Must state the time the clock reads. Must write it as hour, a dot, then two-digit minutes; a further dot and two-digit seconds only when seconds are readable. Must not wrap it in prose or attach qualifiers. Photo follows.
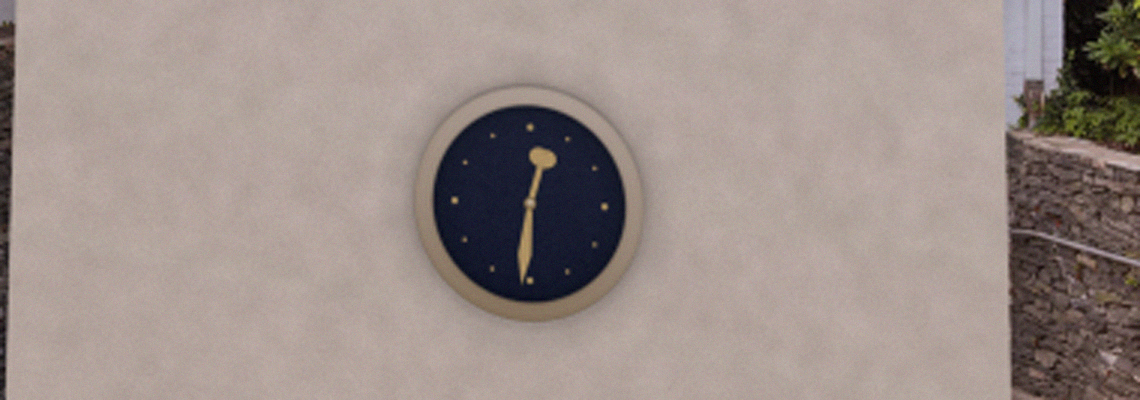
12.31
